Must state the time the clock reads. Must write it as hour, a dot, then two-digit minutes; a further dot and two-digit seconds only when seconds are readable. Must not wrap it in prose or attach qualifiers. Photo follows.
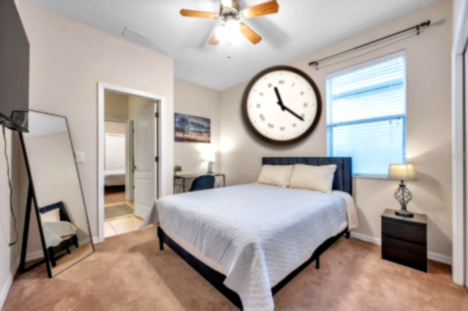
11.21
